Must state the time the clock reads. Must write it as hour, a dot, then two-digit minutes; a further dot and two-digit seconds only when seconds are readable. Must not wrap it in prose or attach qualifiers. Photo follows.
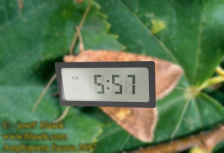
5.57
